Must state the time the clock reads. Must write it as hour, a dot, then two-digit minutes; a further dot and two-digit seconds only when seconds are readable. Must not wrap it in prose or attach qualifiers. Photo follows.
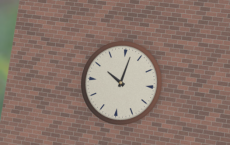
10.02
